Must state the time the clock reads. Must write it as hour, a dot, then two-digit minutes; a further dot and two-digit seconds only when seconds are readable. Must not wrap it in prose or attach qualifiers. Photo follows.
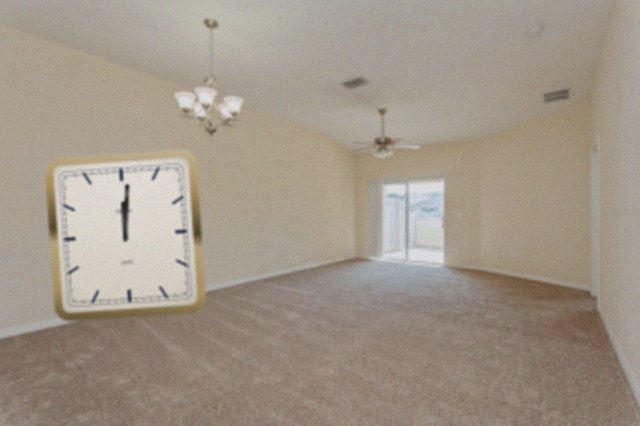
12.01
